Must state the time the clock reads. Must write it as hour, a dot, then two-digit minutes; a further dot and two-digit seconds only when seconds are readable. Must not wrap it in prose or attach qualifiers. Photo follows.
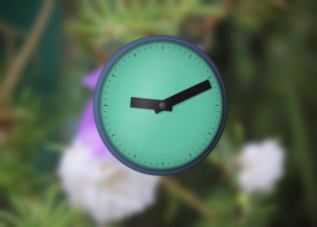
9.11
